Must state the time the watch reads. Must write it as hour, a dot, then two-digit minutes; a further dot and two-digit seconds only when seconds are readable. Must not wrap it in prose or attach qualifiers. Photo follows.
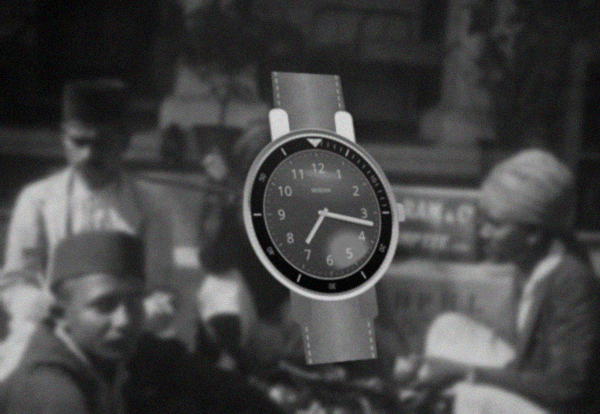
7.17
